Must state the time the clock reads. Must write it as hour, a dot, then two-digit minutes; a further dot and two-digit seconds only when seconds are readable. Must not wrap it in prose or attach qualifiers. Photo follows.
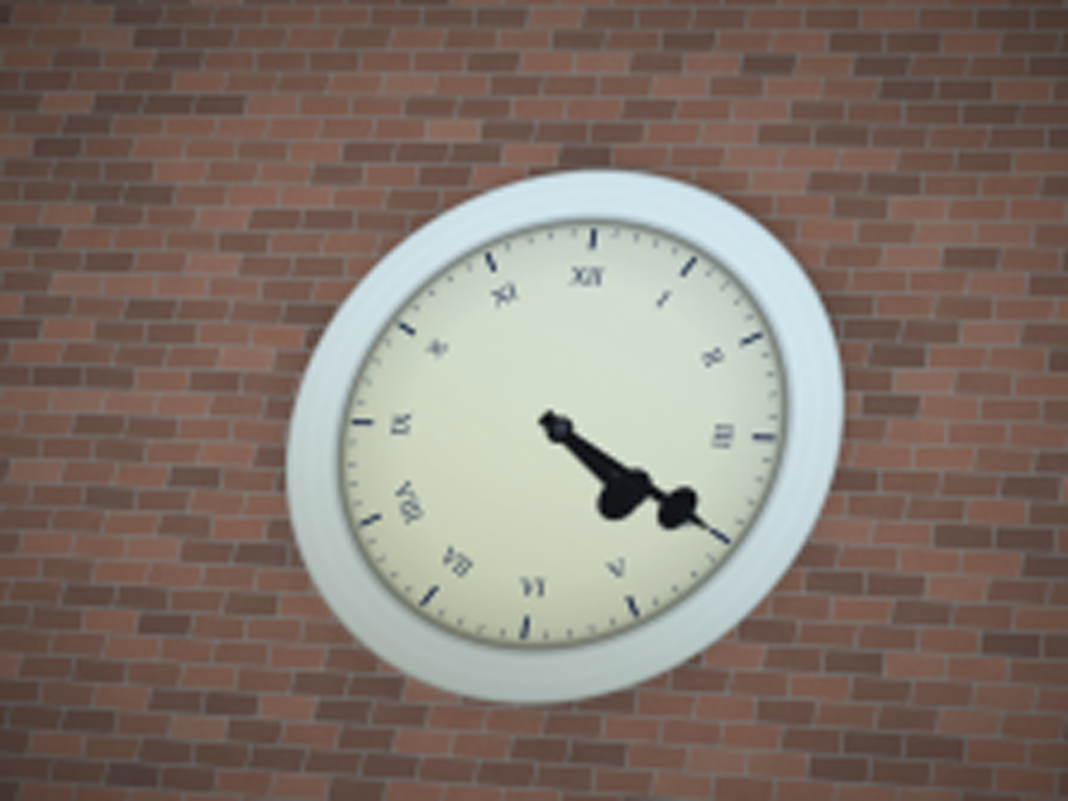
4.20
